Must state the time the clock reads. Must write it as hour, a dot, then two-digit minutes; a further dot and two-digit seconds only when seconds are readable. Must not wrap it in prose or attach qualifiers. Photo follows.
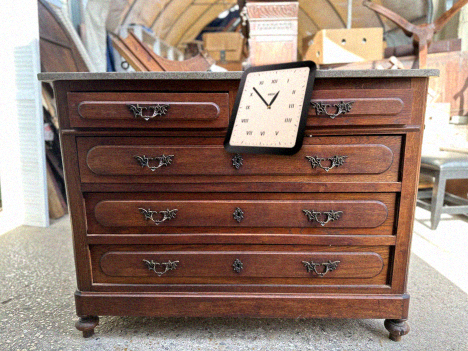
12.52
